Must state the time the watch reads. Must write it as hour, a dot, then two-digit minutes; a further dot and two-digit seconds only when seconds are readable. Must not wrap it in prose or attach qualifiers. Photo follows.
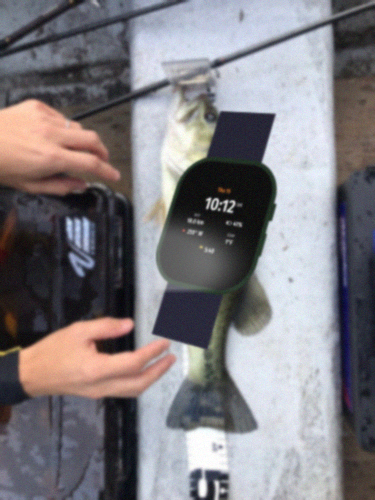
10.12
